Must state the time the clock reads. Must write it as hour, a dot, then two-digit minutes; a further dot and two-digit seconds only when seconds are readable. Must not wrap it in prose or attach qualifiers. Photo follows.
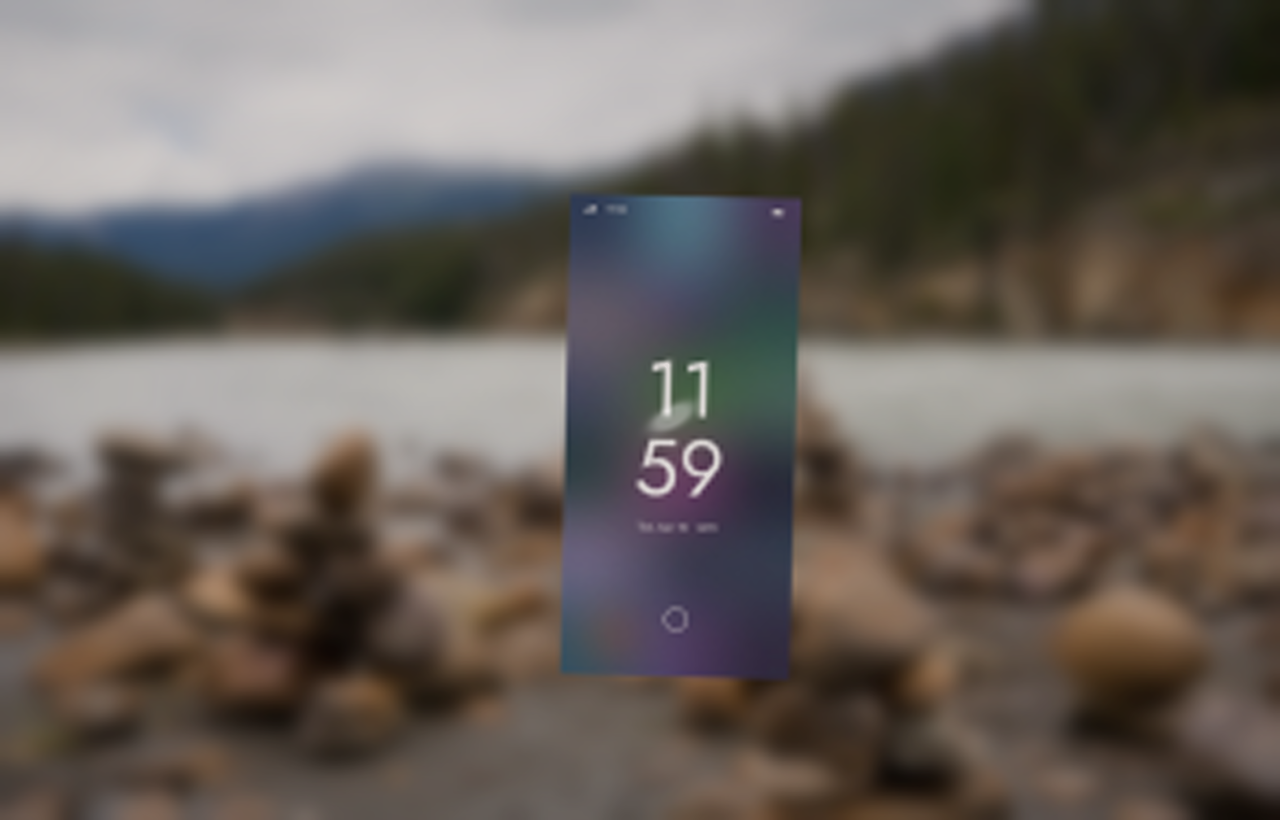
11.59
